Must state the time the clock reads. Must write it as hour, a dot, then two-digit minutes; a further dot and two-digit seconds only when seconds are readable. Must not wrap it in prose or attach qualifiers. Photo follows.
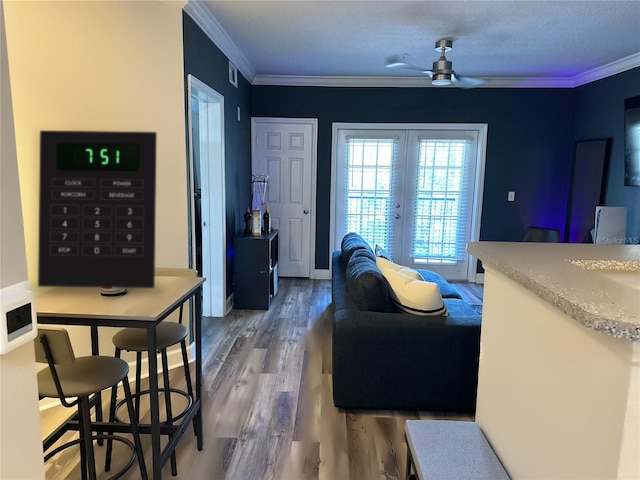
7.51
